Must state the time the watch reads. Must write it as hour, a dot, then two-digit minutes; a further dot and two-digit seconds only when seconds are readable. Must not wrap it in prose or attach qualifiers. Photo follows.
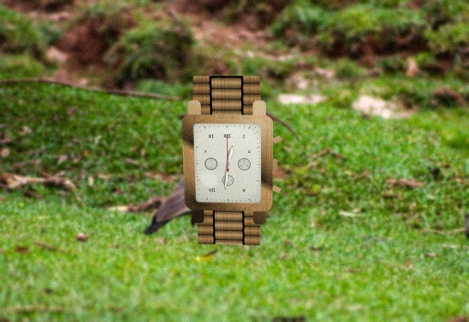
12.31
